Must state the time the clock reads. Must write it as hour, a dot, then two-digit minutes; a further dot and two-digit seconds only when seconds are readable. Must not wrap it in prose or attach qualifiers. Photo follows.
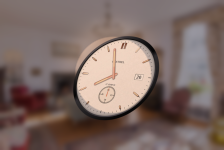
7.57
